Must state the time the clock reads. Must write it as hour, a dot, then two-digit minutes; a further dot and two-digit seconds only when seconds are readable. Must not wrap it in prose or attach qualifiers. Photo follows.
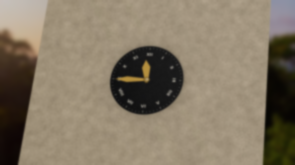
11.45
